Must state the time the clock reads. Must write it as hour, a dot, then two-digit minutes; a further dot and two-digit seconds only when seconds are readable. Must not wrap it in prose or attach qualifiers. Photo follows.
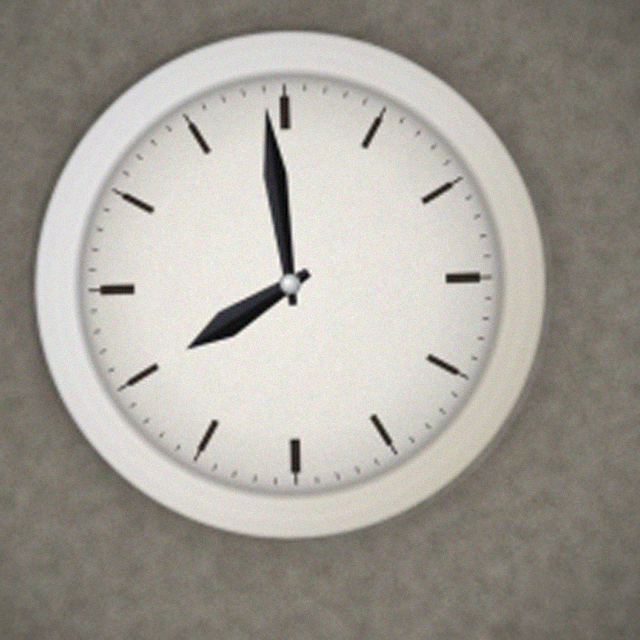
7.59
